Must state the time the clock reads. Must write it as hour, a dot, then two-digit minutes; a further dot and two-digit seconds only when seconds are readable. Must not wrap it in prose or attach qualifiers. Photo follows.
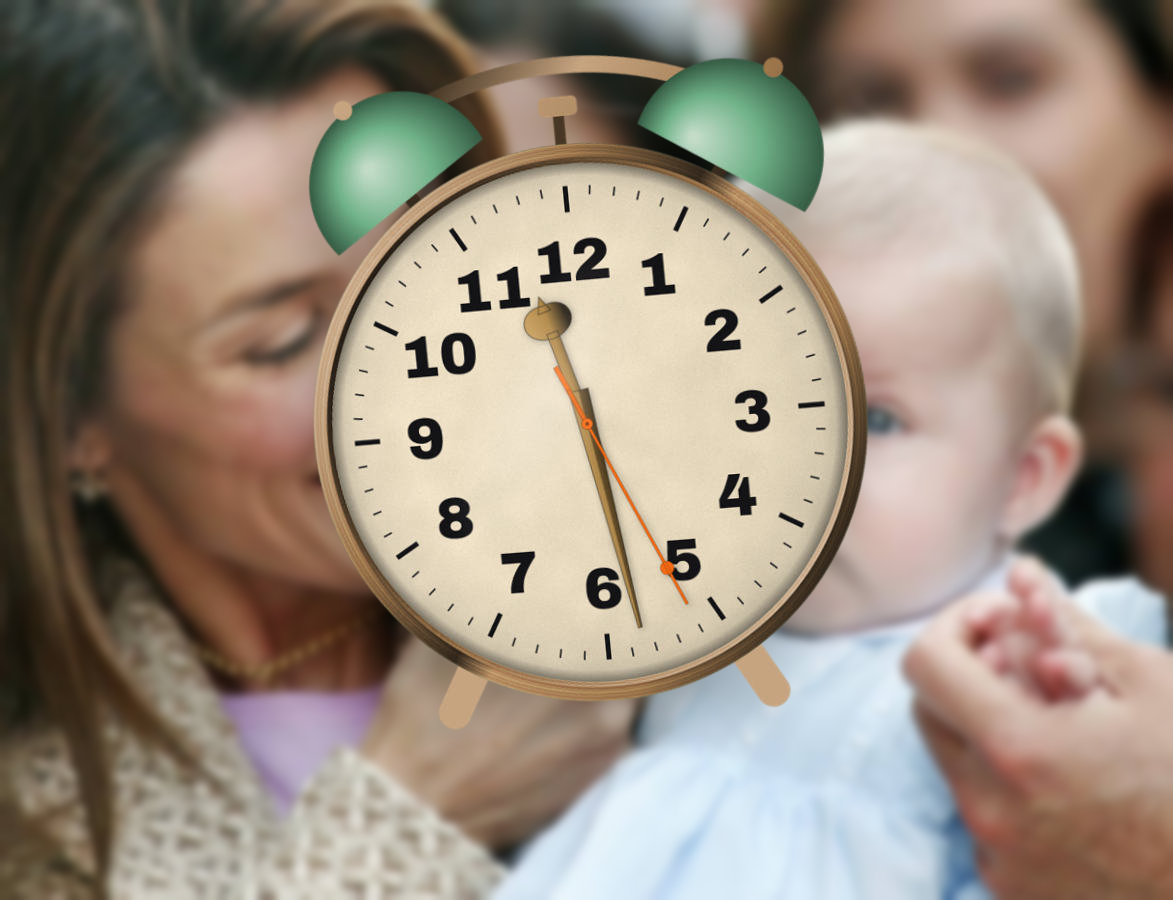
11.28.26
